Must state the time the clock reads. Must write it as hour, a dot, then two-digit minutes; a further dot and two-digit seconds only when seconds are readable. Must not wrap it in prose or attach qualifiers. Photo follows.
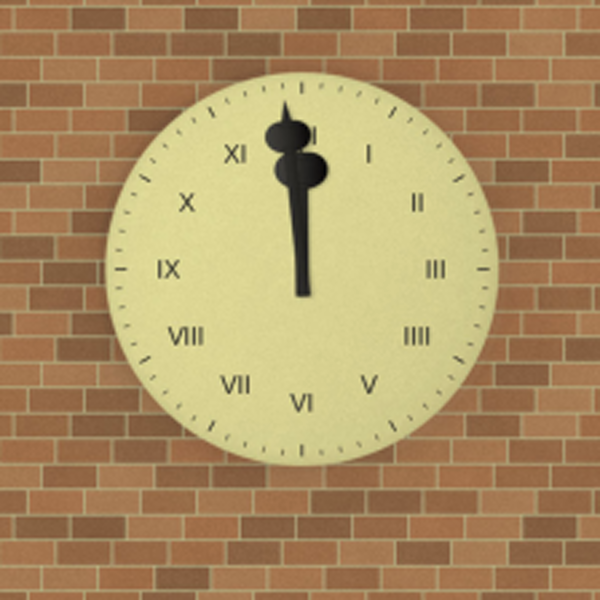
11.59
